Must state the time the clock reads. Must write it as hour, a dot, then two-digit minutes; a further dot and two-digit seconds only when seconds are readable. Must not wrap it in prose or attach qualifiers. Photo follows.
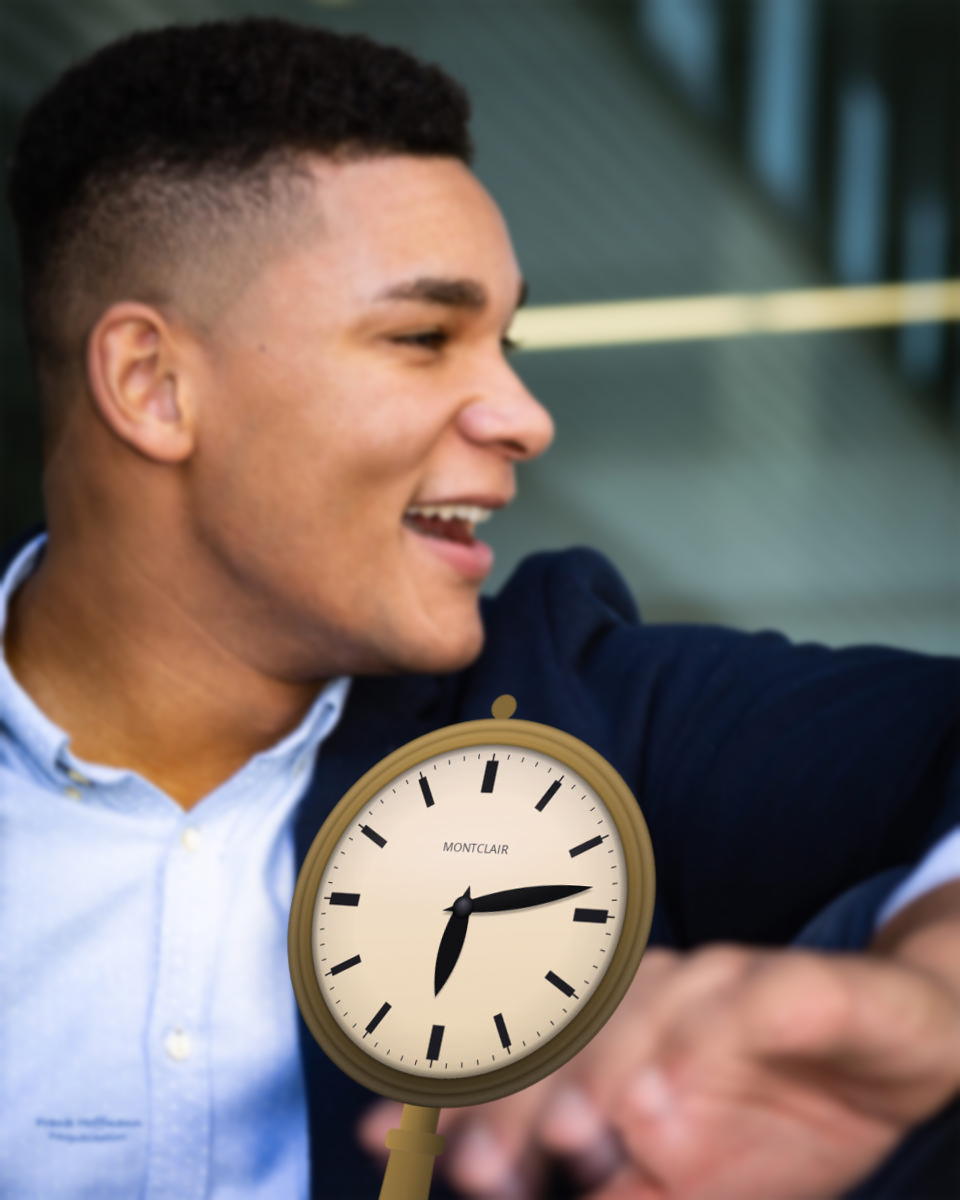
6.13
